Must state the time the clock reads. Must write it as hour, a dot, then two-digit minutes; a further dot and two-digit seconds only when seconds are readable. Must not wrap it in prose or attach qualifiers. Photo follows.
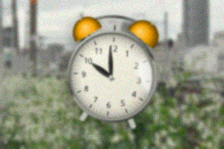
9.59
